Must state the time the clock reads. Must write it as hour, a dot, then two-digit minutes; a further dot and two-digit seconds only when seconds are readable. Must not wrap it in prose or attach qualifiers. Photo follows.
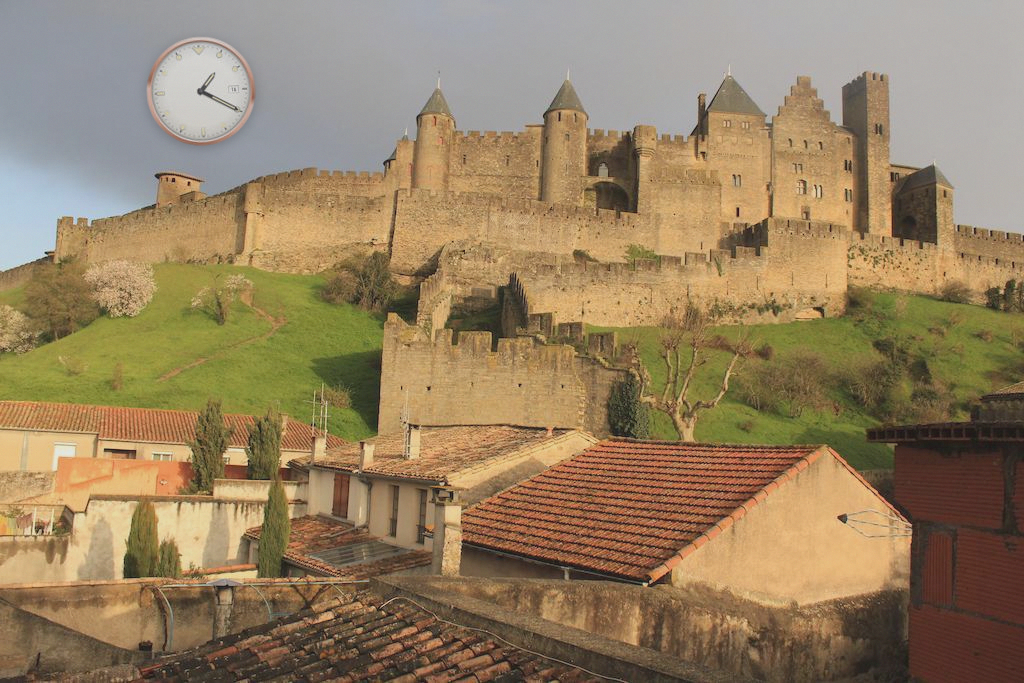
1.20
